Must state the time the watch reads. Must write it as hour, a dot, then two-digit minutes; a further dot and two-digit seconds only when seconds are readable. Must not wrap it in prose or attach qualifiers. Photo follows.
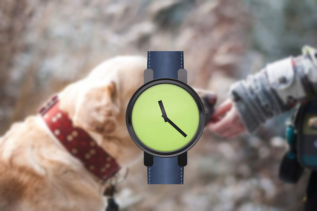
11.22
